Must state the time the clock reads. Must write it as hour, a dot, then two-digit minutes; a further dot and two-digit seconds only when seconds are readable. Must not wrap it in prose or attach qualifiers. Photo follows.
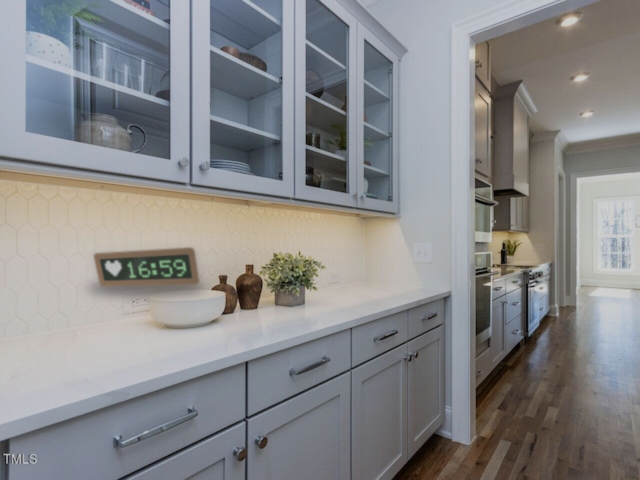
16.59
